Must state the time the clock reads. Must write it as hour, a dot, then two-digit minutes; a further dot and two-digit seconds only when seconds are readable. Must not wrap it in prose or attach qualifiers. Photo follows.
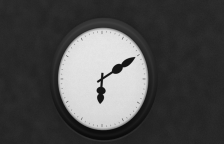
6.10
